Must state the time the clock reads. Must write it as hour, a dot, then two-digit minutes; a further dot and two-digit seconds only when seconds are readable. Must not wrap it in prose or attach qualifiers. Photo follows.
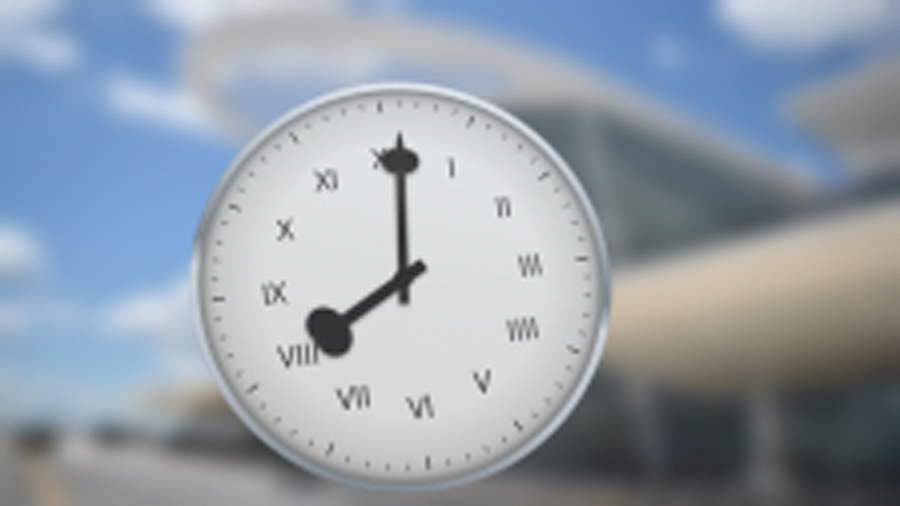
8.01
